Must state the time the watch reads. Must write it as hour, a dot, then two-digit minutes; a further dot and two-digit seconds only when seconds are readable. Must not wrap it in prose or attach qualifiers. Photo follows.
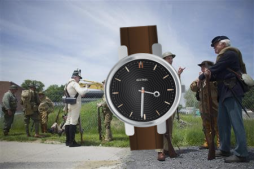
3.31
